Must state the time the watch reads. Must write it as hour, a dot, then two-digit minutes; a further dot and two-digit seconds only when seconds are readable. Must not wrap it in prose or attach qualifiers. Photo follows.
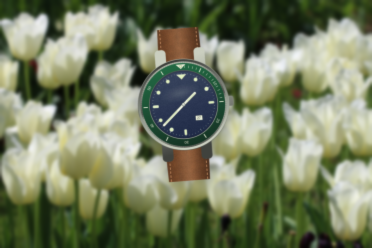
1.38
